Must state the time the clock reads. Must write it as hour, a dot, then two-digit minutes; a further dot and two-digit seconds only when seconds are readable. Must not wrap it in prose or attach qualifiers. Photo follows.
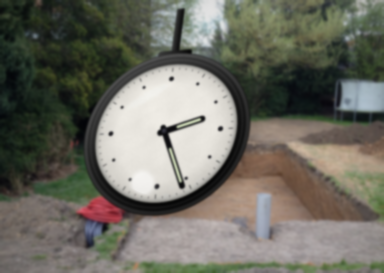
2.26
